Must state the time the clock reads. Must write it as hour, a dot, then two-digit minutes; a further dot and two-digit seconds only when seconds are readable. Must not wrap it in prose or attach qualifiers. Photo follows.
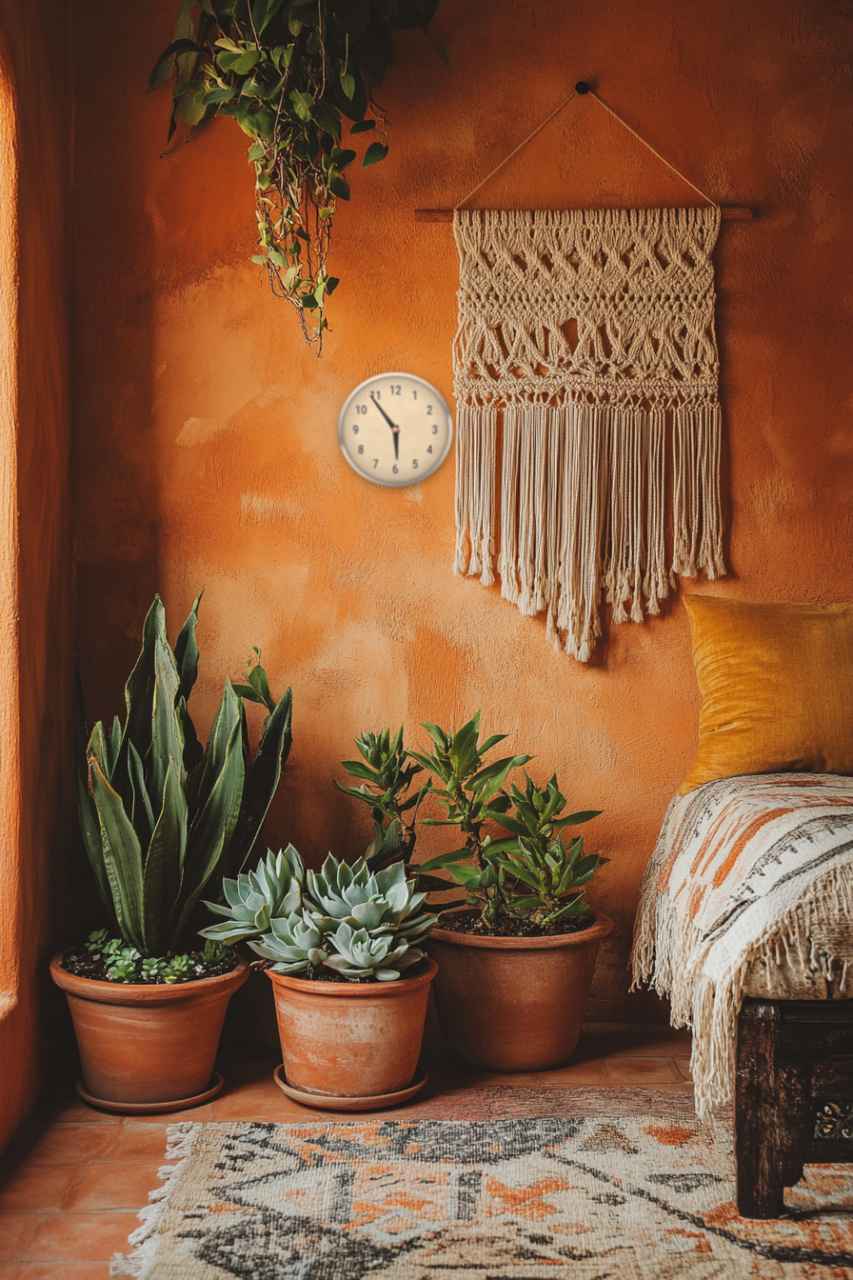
5.54
